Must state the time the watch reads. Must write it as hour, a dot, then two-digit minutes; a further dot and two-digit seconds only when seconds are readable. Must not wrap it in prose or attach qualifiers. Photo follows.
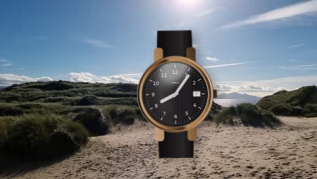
8.06
